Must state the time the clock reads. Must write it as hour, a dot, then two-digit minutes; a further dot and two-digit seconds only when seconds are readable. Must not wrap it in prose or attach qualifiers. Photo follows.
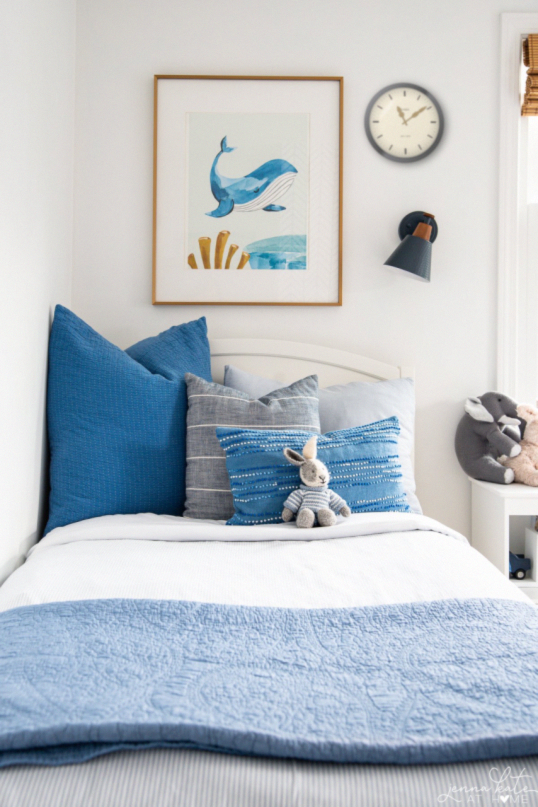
11.09
